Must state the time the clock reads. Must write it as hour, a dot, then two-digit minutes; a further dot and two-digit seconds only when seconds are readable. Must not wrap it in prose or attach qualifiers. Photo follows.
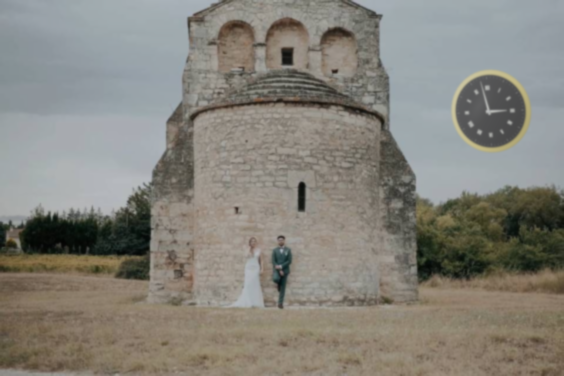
2.58
